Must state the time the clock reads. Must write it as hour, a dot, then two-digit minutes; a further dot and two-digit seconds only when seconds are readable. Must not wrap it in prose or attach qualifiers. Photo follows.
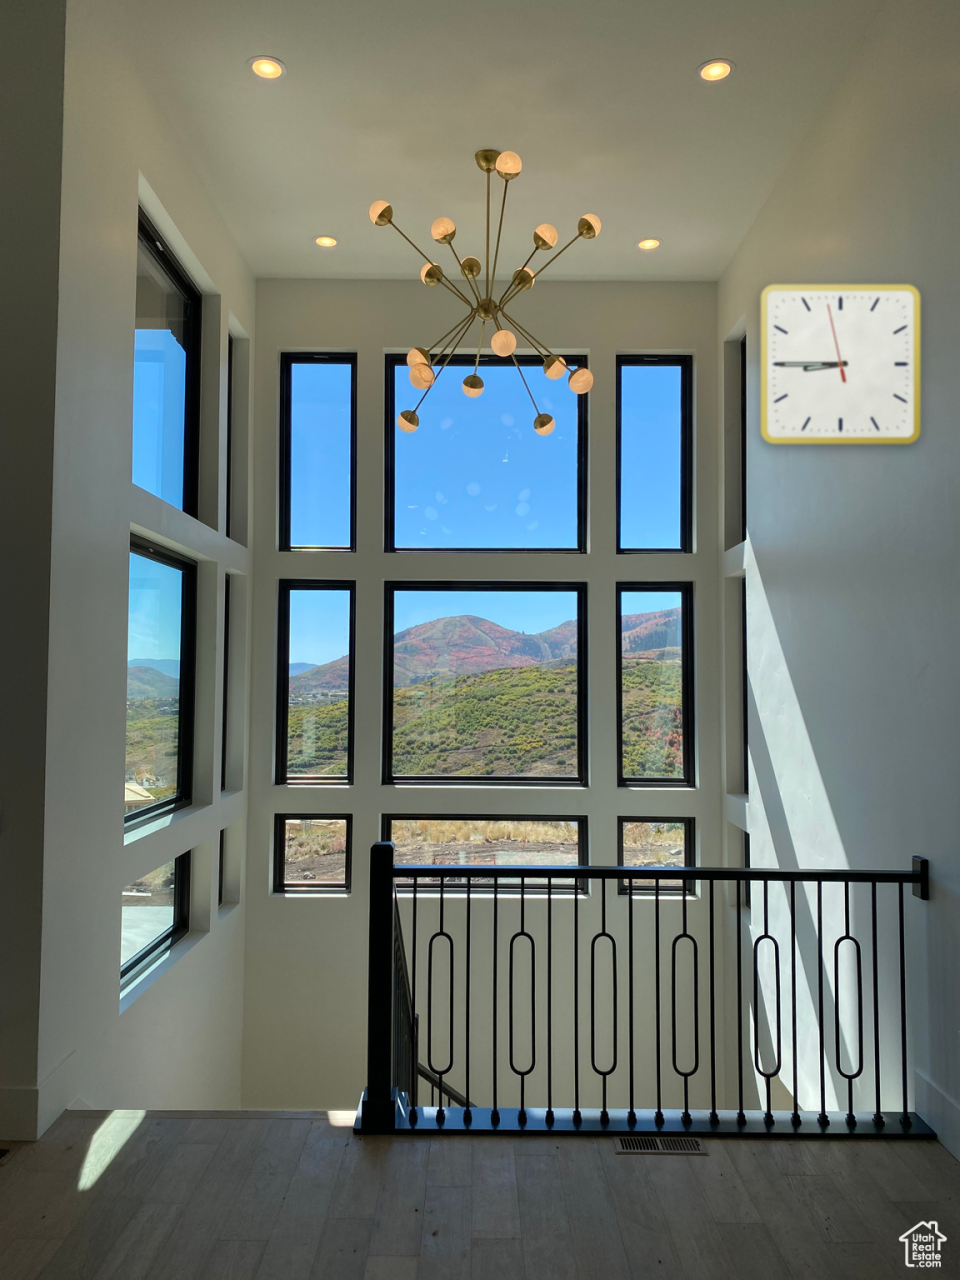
8.44.58
